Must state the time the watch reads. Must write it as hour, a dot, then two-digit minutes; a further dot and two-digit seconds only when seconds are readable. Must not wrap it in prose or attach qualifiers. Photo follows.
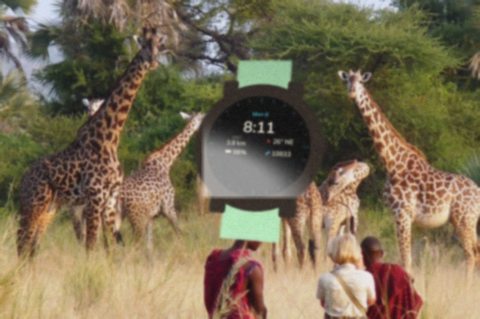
8.11
